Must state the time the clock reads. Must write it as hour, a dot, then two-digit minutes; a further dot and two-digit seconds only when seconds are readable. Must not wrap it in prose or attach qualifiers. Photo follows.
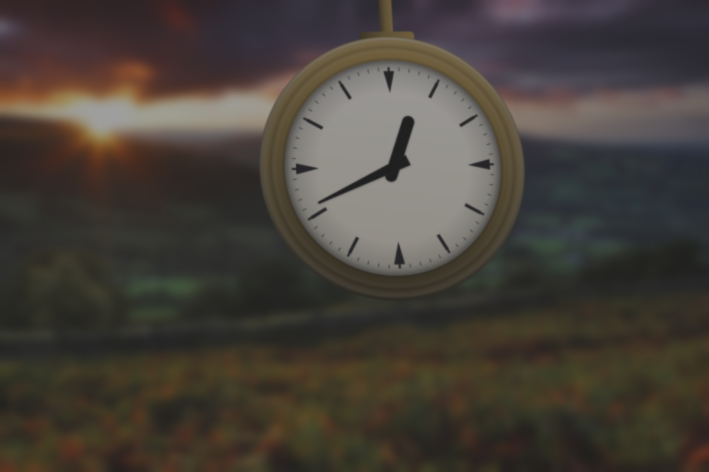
12.41
